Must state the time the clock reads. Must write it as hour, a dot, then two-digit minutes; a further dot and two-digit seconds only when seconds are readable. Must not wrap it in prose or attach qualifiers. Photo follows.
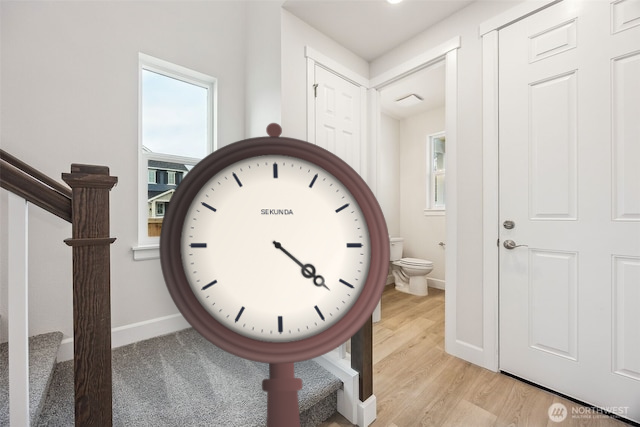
4.22
